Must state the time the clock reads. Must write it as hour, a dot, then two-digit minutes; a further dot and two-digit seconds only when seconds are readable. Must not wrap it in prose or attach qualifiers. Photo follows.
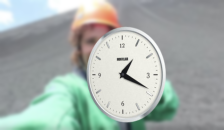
1.19
